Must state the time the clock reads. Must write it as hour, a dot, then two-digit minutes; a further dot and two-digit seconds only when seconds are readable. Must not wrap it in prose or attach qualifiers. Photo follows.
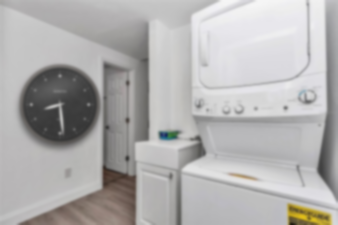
8.29
